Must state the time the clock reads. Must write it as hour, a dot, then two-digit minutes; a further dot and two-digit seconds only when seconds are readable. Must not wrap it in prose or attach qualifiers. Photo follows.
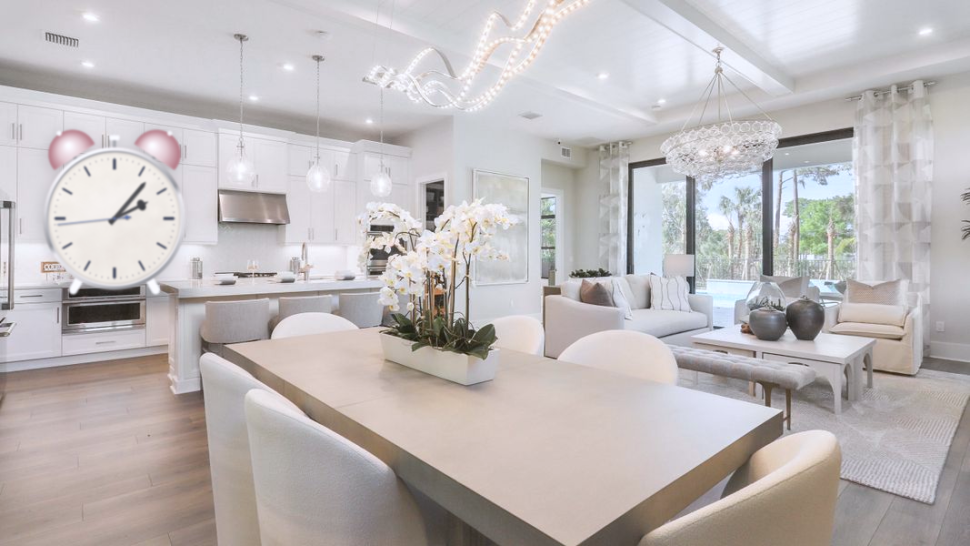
2.06.44
